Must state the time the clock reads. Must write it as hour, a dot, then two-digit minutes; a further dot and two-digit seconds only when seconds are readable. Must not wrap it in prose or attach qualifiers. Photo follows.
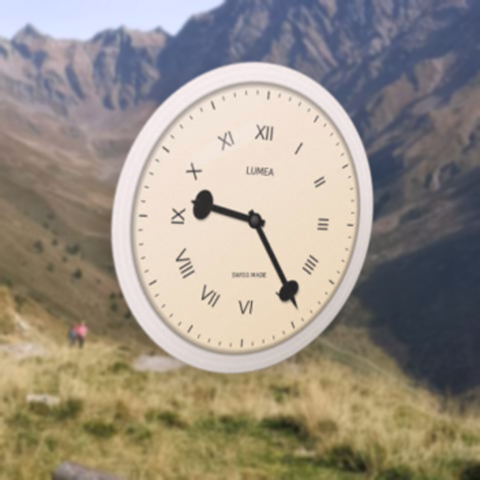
9.24
